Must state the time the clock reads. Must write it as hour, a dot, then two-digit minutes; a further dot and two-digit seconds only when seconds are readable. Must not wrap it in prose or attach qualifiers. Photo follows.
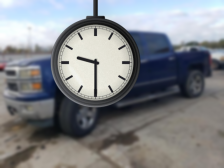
9.30
